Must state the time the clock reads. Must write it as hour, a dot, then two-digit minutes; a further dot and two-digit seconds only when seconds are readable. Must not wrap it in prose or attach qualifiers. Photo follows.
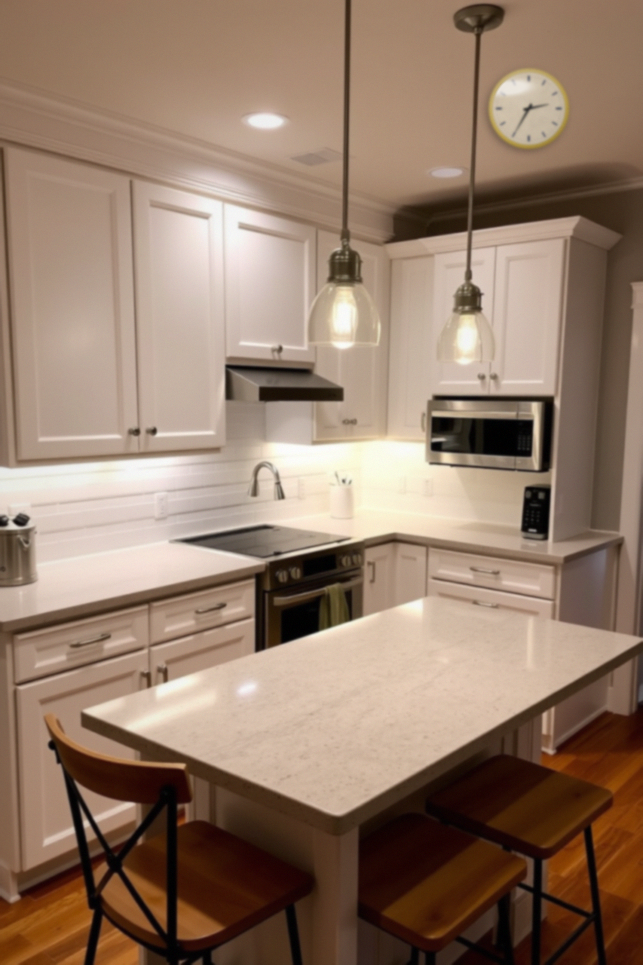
2.35
